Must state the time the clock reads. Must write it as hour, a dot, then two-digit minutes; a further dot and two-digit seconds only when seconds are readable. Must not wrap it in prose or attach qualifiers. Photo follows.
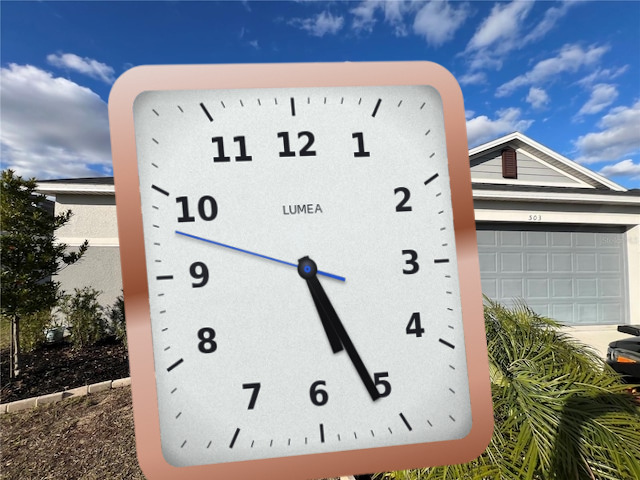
5.25.48
